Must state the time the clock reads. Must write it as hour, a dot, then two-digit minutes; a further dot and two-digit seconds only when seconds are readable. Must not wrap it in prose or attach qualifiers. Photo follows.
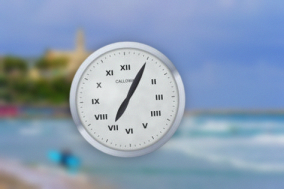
7.05
